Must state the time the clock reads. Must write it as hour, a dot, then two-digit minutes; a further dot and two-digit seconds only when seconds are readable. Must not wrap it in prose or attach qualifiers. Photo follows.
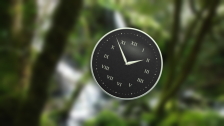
1.53
